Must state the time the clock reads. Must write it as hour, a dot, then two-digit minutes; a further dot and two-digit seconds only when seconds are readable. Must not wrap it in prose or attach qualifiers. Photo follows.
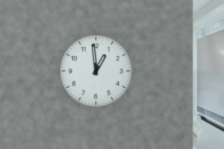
12.59
